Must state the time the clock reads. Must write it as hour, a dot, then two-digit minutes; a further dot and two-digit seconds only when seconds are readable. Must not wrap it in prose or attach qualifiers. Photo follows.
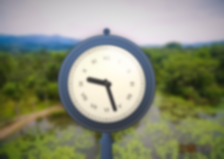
9.27
